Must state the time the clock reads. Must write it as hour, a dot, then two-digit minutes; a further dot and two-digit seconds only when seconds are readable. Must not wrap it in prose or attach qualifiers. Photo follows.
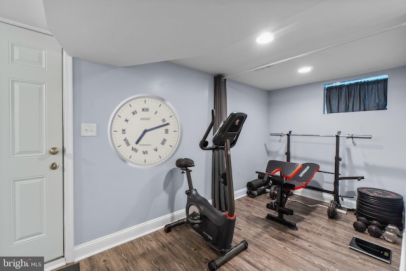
7.12
